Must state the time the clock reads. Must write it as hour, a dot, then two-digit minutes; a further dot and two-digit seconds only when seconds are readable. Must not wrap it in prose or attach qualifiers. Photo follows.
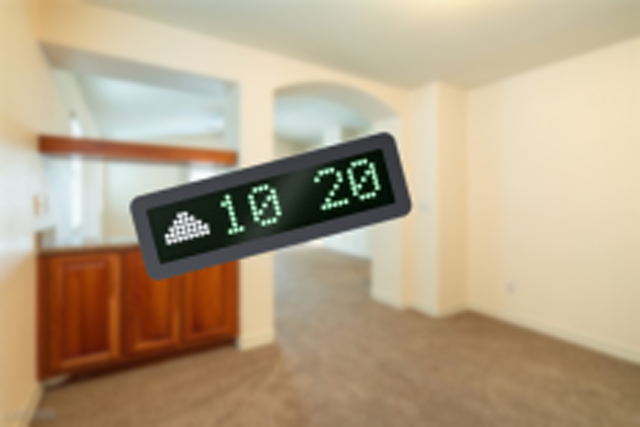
10.20
